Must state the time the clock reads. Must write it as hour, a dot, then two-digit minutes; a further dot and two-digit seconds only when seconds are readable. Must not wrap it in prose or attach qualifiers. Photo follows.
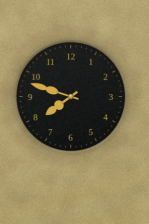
7.48
